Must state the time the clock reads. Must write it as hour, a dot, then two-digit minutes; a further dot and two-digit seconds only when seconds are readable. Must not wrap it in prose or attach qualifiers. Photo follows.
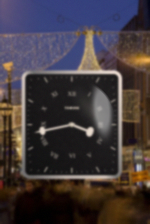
3.43
